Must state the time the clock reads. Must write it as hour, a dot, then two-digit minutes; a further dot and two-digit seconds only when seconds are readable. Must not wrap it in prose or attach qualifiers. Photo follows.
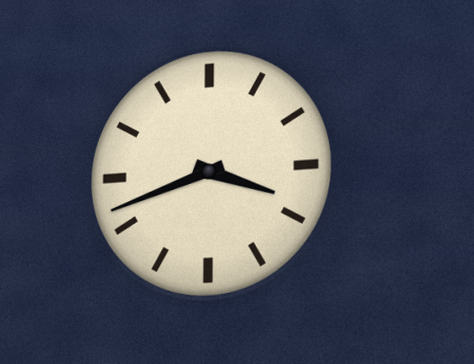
3.42
